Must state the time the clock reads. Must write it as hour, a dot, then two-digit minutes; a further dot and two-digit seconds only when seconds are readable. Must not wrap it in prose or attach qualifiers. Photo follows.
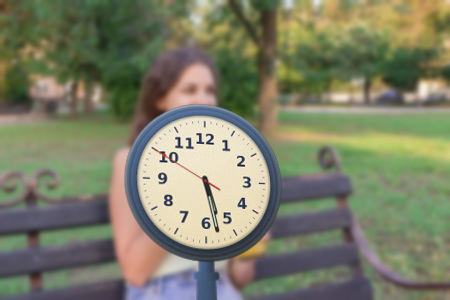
5.27.50
